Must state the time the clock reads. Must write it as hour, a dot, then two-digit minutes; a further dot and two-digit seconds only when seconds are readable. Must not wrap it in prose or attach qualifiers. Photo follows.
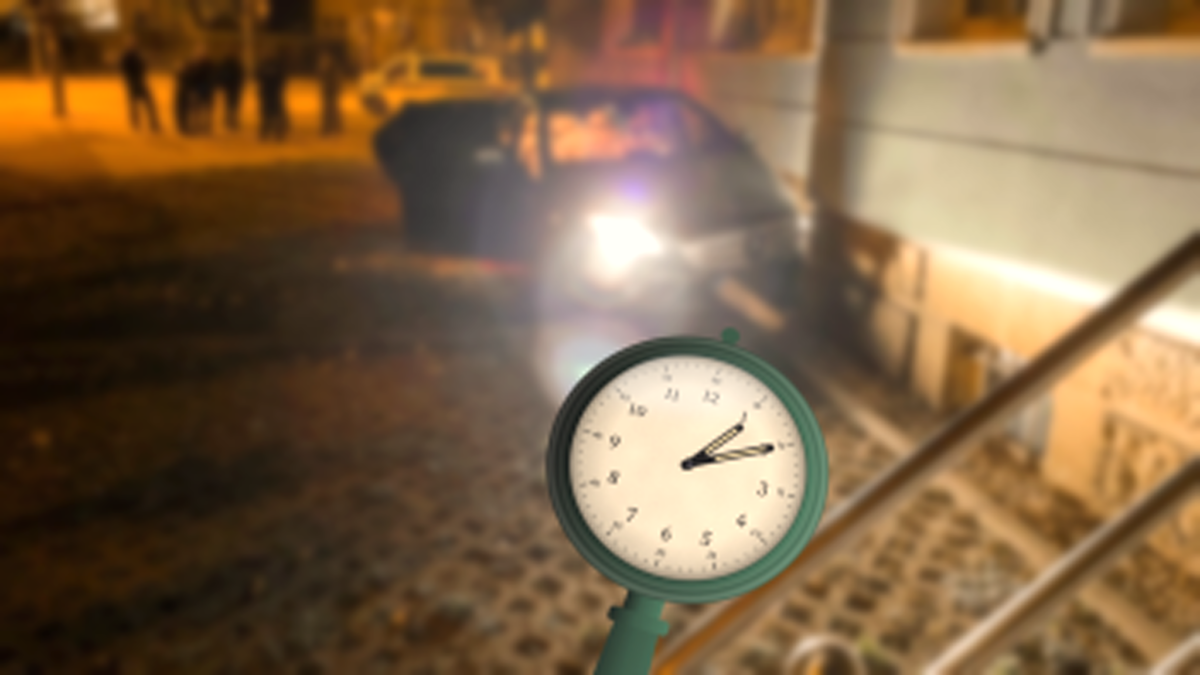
1.10
